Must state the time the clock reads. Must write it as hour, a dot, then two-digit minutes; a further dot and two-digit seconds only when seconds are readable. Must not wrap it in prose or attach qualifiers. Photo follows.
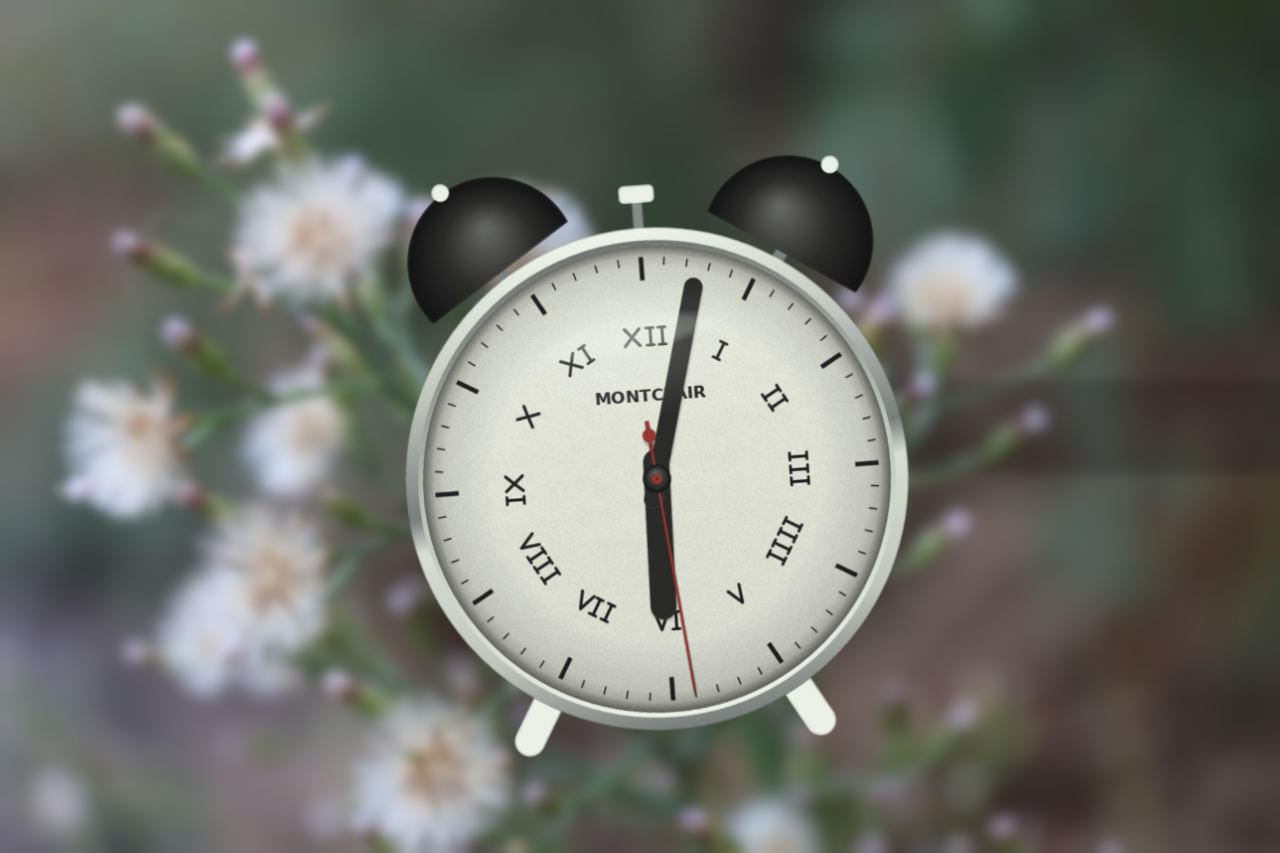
6.02.29
